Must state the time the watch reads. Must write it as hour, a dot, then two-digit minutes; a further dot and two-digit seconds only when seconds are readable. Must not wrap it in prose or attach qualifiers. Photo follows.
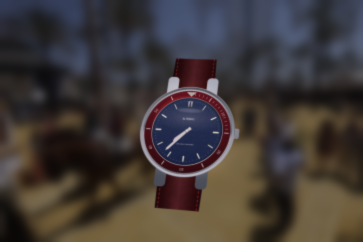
7.37
